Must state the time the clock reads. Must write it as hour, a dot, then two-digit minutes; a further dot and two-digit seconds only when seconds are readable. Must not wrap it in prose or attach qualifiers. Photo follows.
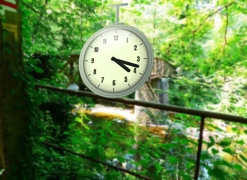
4.18
